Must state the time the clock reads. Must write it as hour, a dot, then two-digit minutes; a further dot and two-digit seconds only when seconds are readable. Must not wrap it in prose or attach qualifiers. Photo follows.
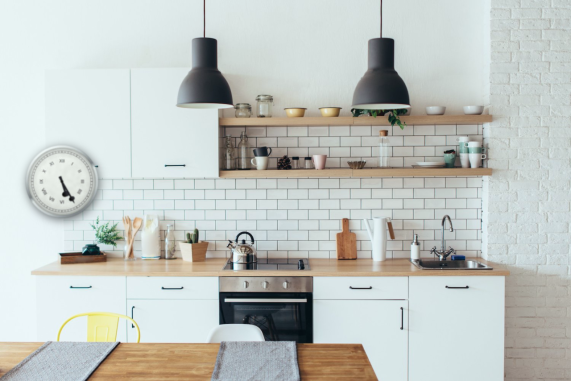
5.25
